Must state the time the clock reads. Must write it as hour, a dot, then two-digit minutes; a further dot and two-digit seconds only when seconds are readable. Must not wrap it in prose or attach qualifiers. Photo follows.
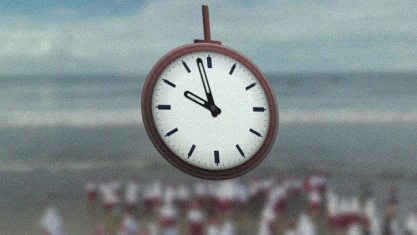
9.58
